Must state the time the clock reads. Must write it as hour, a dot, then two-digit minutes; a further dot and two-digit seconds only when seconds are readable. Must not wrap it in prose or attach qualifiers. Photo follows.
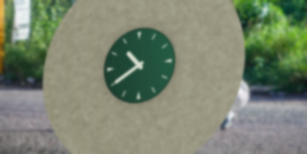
10.40
